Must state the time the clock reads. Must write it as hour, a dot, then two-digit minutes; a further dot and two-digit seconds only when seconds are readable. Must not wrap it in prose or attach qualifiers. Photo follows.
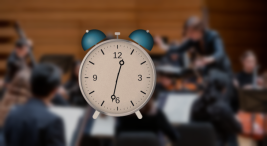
12.32
